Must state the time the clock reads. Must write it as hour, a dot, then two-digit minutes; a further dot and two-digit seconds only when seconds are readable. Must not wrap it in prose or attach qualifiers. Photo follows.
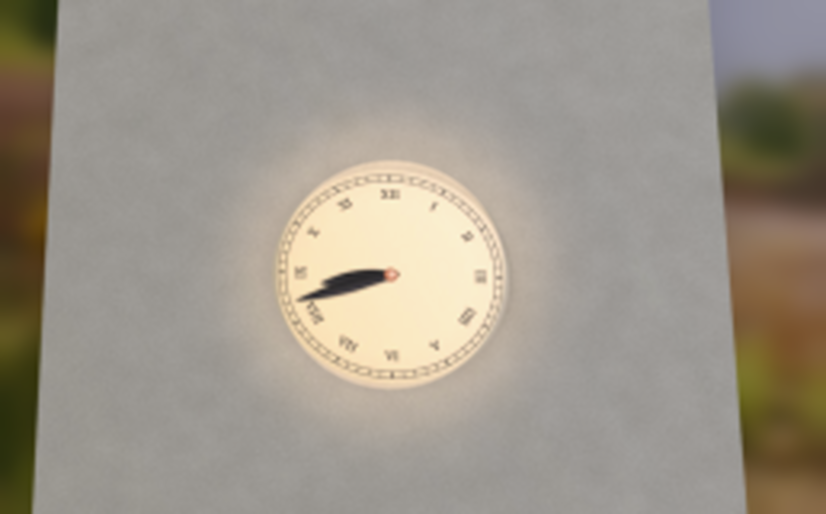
8.42
